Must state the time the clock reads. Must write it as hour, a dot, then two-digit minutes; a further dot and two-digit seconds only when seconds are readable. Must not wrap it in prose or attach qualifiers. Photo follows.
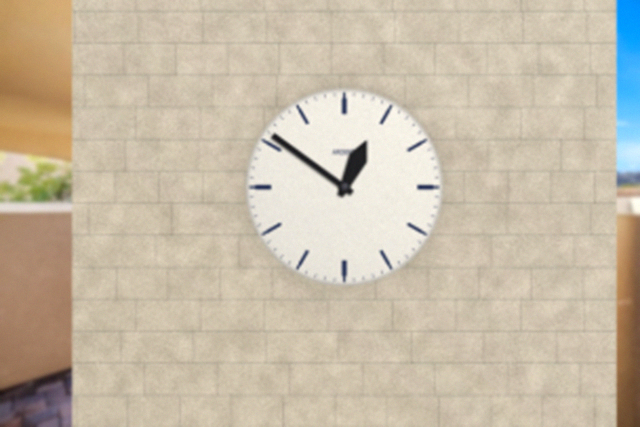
12.51
